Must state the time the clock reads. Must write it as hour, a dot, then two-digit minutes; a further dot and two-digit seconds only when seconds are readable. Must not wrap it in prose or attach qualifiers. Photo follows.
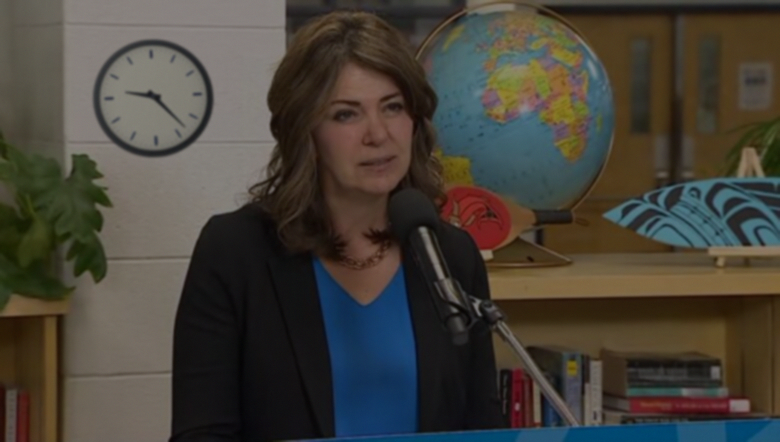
9.23
